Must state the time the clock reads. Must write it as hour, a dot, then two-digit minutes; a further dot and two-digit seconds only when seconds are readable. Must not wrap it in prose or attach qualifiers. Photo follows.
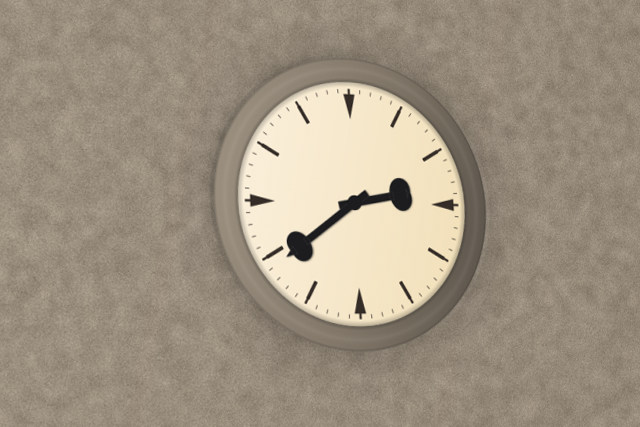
2.39
